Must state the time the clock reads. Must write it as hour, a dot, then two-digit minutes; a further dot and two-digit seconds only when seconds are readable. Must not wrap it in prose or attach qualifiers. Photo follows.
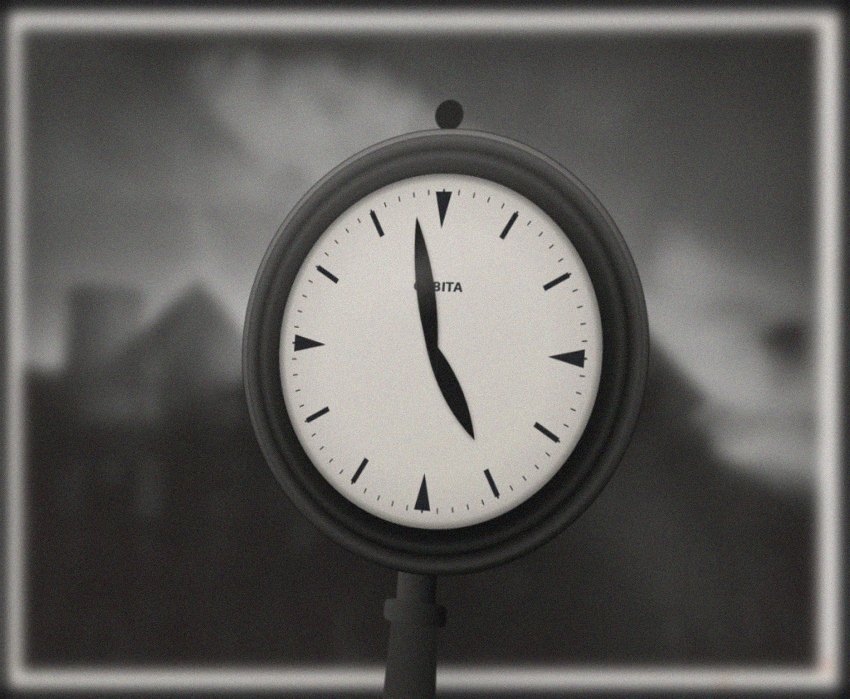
4.58
